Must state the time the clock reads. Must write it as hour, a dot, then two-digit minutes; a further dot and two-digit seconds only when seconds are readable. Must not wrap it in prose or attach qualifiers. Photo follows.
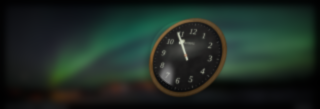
10.54
